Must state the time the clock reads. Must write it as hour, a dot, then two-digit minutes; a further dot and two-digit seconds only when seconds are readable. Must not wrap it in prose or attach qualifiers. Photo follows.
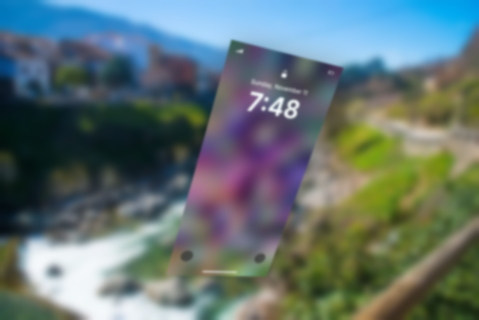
7.48
